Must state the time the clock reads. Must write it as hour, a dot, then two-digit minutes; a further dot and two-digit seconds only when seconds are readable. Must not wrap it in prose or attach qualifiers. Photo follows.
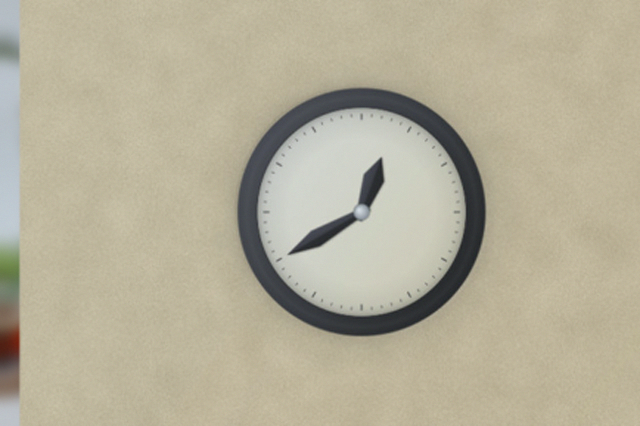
12.40
